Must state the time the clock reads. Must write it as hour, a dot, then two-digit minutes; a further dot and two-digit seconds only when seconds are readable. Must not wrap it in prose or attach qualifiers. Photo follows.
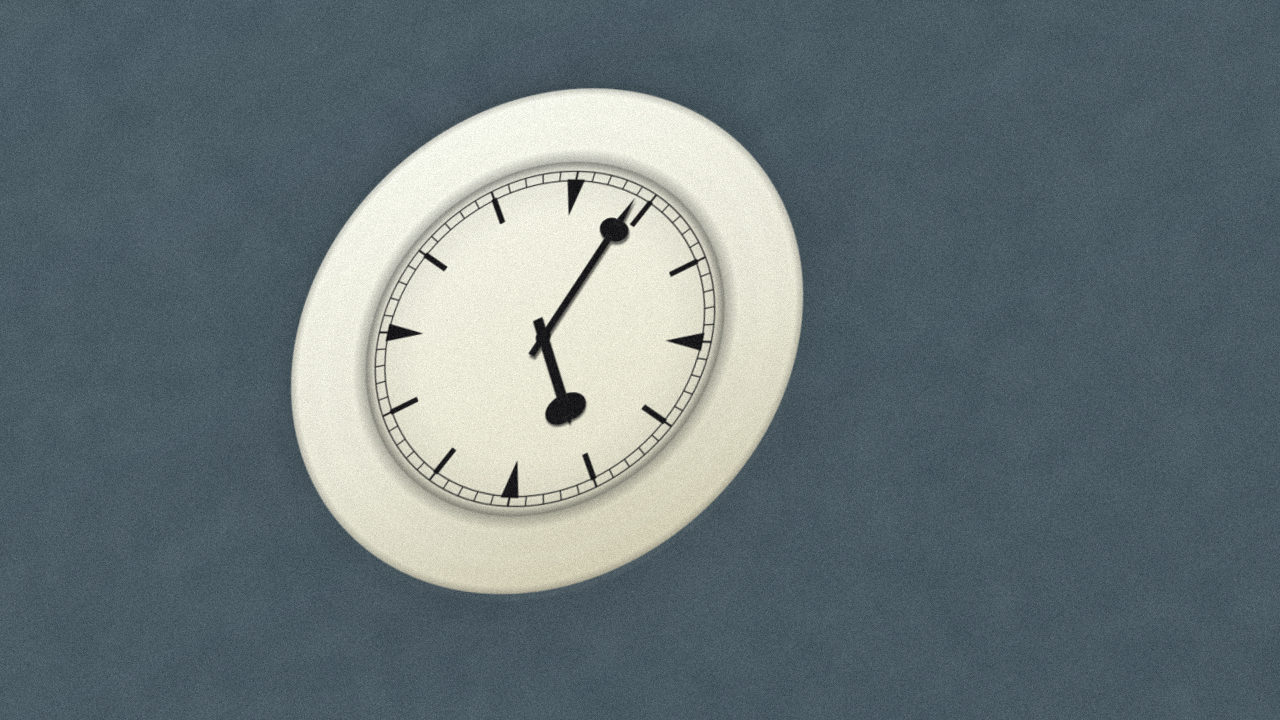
5.04
